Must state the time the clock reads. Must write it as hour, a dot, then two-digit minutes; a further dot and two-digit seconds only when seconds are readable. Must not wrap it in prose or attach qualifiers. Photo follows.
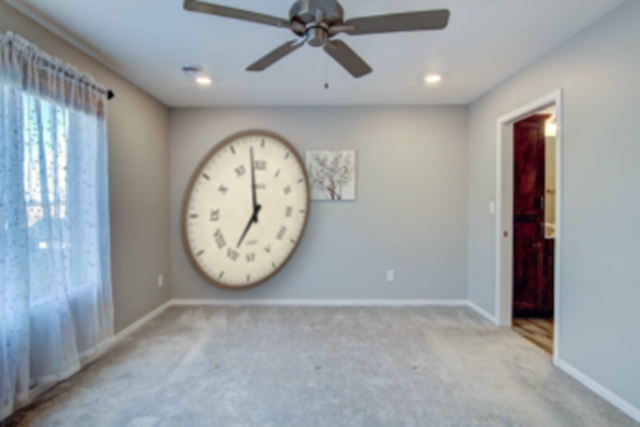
6.58
